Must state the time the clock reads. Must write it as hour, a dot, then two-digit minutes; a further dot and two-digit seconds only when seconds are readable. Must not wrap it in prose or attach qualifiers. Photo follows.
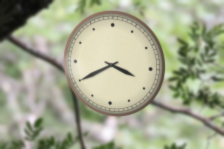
3.40
